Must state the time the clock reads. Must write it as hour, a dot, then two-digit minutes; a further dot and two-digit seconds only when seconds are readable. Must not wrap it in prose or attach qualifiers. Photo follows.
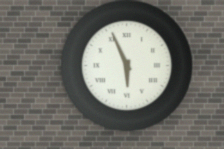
5.56
